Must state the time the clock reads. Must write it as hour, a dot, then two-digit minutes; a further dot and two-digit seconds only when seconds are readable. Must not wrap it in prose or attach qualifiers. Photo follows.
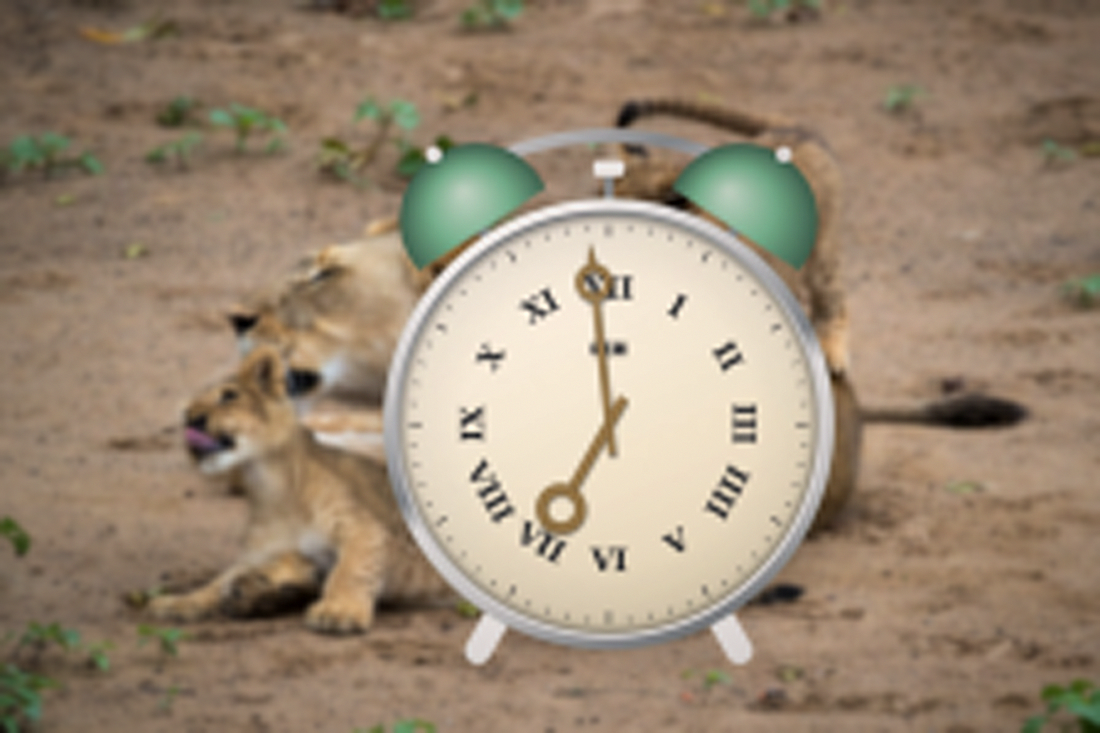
6.59
